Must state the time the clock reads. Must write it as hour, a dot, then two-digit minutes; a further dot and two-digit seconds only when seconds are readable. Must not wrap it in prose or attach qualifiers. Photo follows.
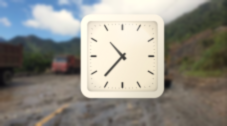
10.37
